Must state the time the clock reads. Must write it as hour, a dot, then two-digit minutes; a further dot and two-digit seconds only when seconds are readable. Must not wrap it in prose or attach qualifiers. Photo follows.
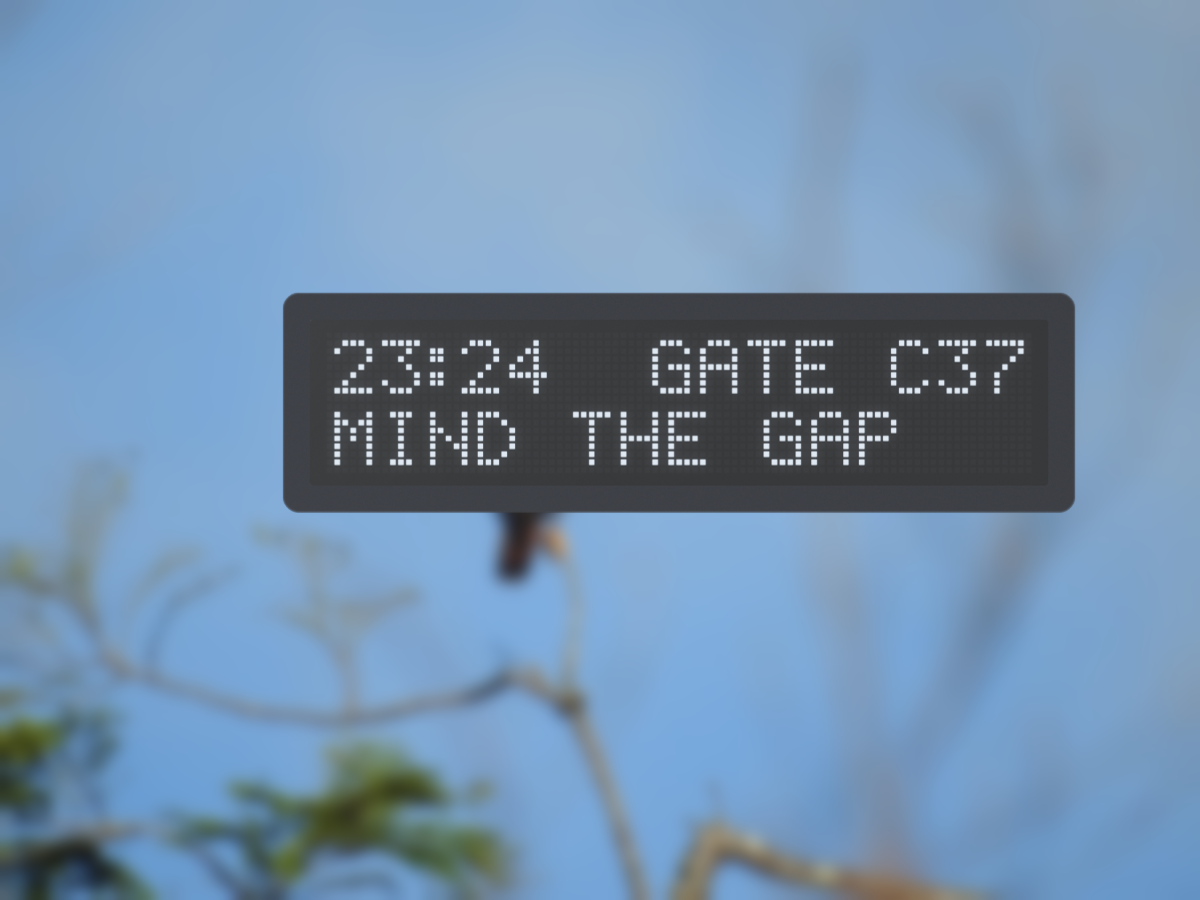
23.24
